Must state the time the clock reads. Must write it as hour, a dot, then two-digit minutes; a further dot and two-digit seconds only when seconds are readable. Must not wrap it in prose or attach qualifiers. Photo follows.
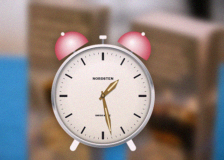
1.28
